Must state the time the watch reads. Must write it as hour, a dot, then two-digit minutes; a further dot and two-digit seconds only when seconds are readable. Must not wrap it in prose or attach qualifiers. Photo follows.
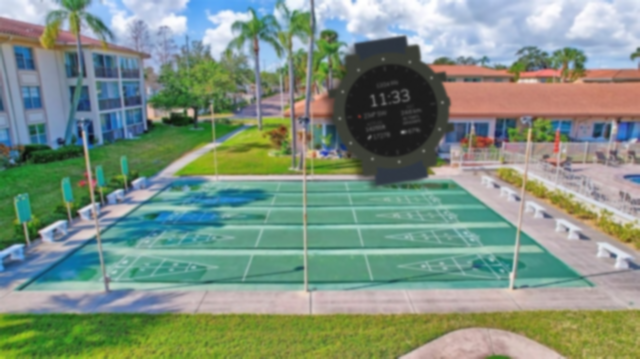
11.33
